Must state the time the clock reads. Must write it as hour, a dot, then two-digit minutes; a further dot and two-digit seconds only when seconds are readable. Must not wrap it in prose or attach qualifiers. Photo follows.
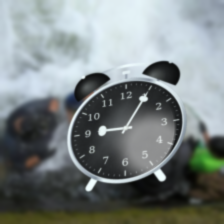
9.05
